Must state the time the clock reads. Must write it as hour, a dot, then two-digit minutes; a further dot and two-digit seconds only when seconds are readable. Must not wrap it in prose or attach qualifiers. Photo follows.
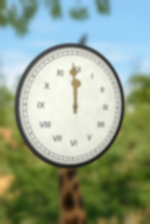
11.59
